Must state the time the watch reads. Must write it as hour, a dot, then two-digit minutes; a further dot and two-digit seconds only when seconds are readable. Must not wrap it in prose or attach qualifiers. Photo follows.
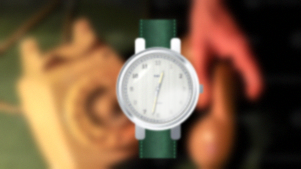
12.32
